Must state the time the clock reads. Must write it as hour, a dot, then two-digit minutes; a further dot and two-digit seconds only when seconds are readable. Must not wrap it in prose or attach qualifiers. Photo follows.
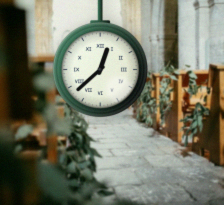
12.38
